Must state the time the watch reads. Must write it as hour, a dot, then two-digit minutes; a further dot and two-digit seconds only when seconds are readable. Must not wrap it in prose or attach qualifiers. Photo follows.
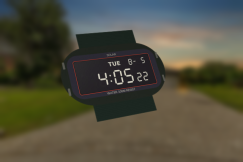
4.05.22
